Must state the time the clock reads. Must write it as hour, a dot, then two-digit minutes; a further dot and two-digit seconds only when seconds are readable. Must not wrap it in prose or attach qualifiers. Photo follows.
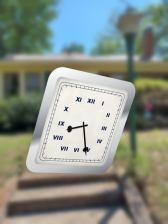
8.26
